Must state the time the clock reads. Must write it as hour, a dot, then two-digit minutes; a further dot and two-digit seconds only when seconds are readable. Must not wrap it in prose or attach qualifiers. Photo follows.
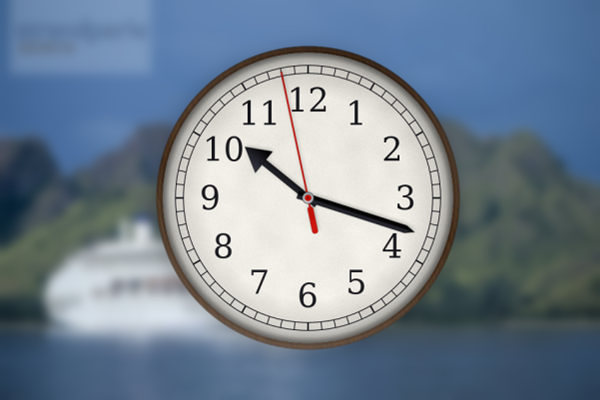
10.17.58
